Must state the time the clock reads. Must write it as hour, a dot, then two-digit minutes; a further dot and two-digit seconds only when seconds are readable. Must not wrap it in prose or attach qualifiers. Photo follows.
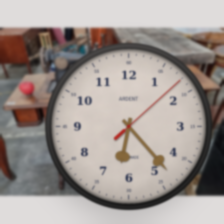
6.23.08
